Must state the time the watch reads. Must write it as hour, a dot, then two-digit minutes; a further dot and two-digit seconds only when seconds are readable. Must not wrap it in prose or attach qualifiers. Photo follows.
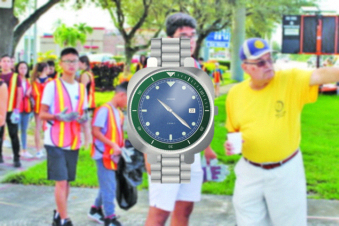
10.22
